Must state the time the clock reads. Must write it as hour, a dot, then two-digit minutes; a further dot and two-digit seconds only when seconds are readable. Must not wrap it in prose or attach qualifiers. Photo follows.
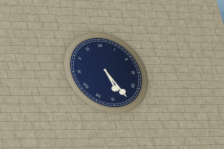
5.25
